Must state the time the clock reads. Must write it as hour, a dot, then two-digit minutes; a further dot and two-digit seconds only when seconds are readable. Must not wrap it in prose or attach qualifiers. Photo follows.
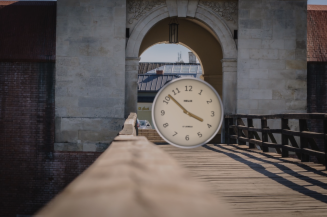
3.52
